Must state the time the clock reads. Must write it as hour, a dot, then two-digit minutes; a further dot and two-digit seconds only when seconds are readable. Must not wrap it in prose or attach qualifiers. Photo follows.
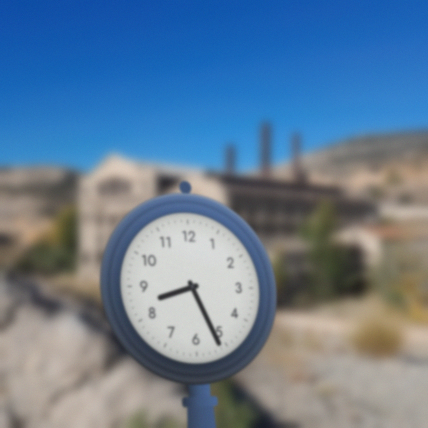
8.26
